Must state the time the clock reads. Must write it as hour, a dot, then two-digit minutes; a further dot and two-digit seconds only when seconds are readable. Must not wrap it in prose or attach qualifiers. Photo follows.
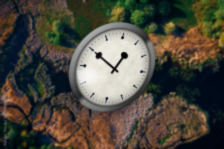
12.50
